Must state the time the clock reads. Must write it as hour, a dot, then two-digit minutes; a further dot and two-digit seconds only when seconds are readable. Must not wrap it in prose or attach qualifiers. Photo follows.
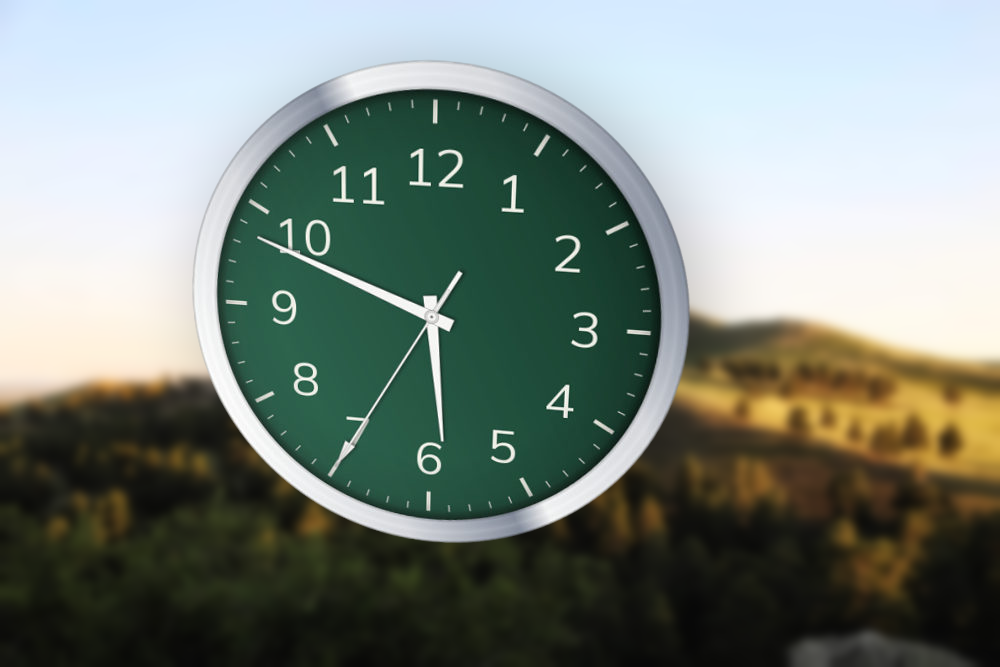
5.48.35
